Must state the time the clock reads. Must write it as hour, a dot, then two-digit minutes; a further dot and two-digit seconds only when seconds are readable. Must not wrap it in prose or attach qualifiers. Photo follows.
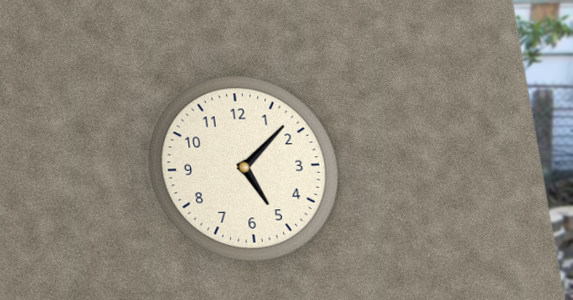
5.08
